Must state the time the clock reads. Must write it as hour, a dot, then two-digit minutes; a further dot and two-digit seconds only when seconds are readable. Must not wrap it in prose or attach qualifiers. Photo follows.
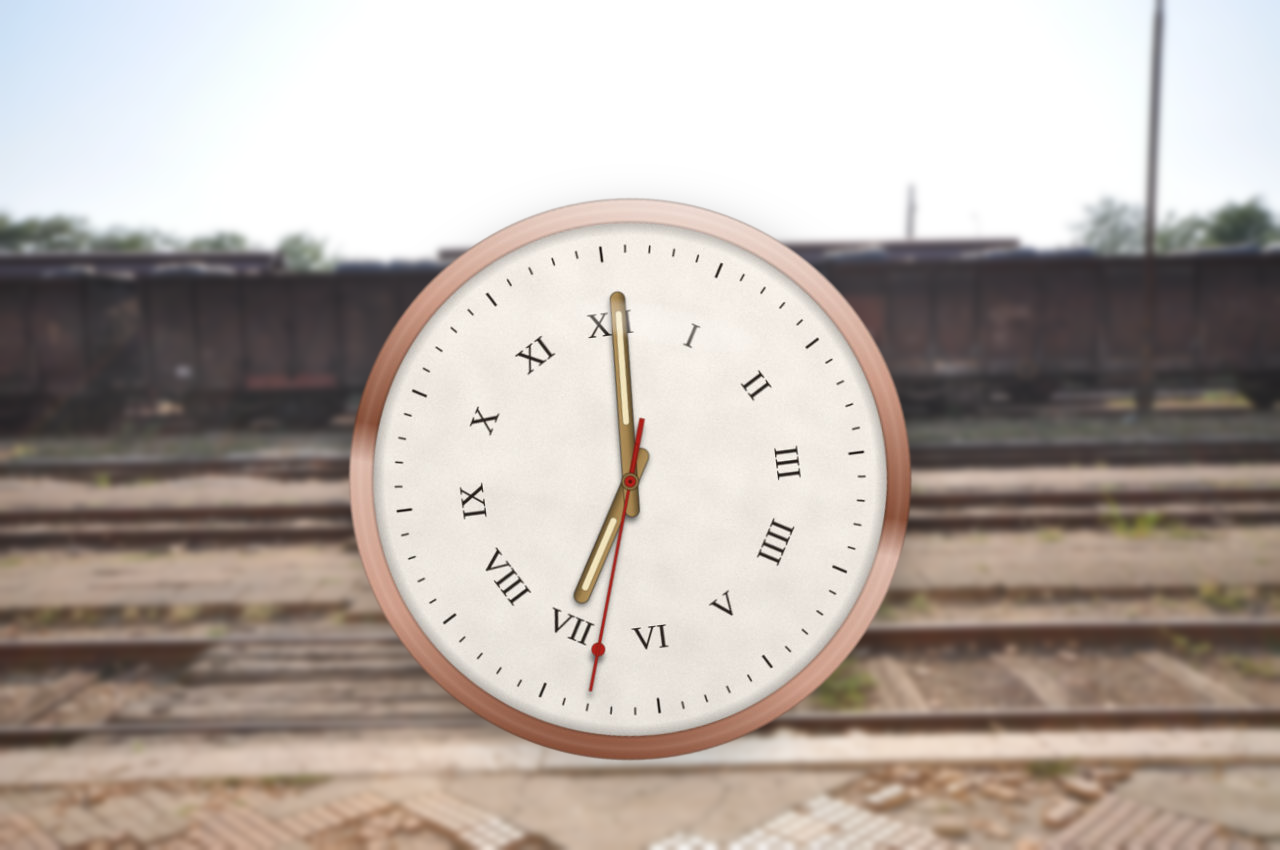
7.00.33
